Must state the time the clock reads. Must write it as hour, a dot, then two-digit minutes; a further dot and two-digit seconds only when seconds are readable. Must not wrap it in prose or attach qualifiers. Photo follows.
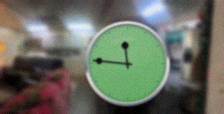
11.46
